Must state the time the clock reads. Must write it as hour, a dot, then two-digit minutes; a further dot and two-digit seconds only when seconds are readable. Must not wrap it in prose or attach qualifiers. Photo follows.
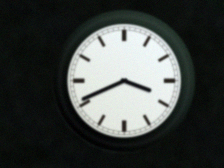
3.41
